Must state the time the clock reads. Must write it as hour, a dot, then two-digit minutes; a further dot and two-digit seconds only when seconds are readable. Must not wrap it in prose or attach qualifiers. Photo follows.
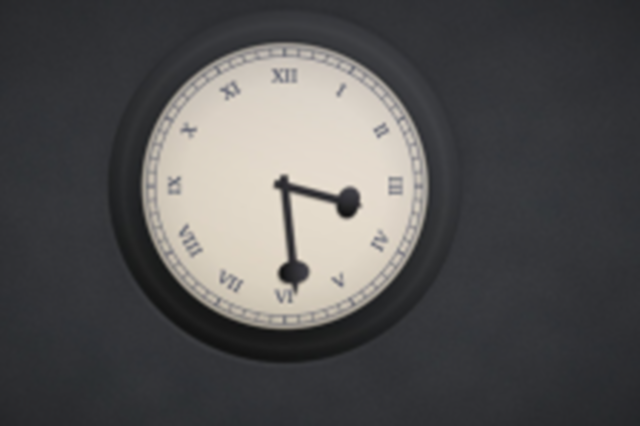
3.29
